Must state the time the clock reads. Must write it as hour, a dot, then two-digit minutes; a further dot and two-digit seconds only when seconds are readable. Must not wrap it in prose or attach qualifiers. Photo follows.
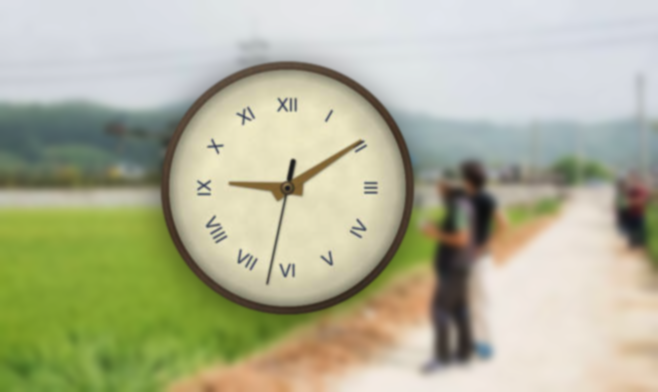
9.09.32
